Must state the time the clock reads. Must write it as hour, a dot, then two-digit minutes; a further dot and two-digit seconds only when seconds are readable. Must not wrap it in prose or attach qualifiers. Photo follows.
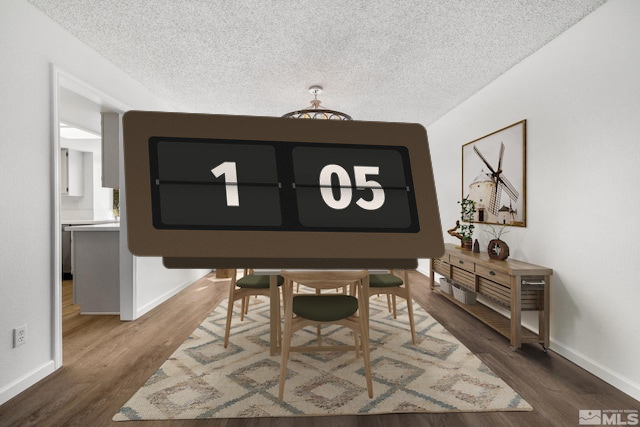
1.05
